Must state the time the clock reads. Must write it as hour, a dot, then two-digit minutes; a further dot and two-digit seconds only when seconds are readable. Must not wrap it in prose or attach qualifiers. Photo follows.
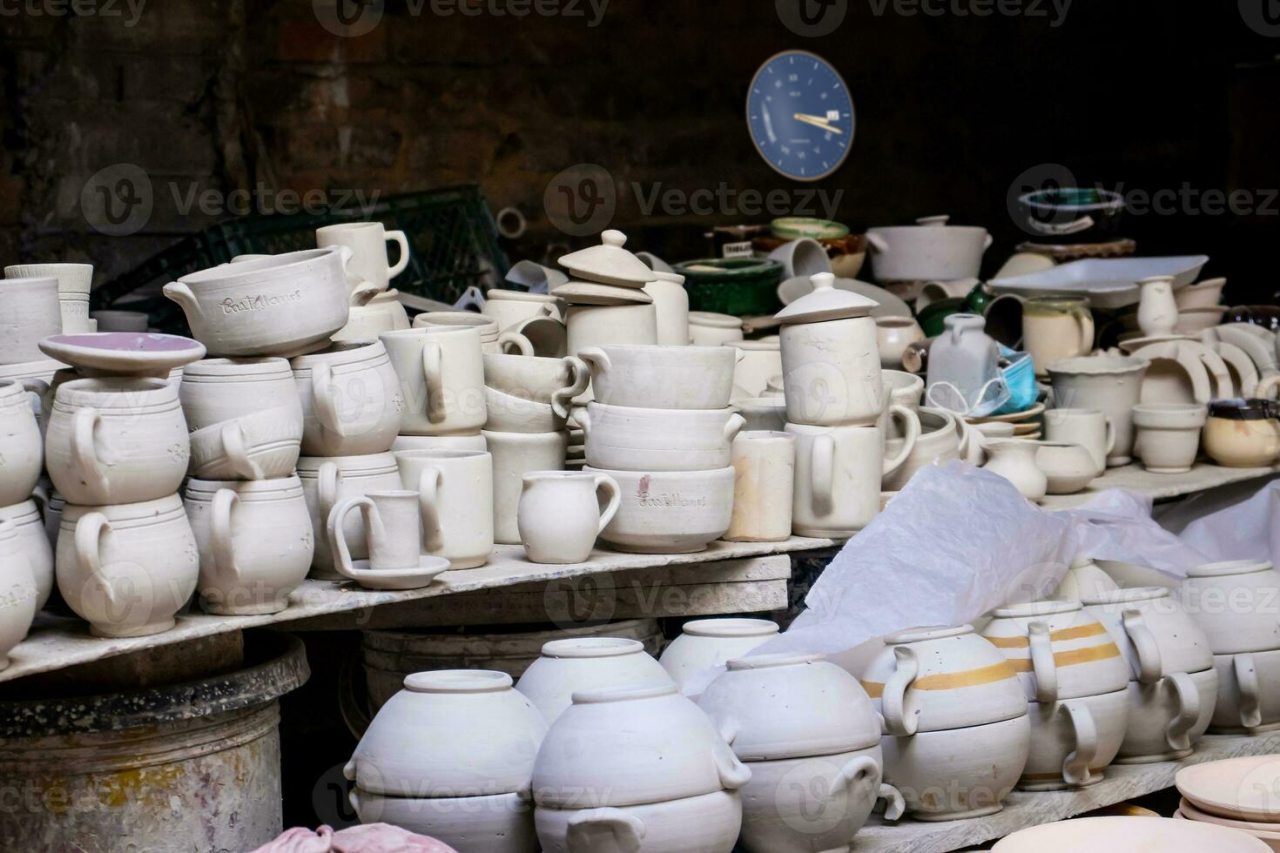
3.18
